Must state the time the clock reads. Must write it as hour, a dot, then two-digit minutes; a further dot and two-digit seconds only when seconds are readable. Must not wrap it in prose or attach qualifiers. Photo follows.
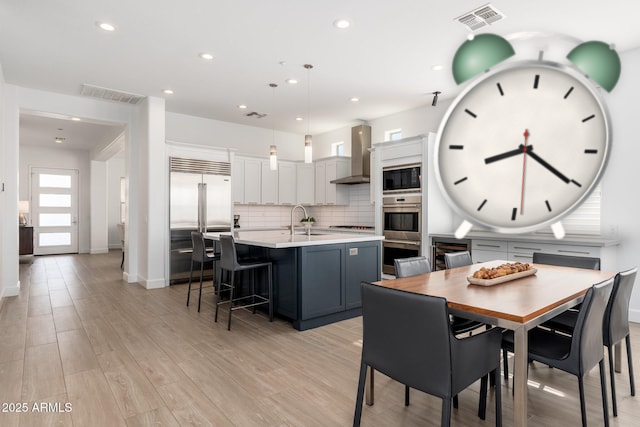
8.20.29
